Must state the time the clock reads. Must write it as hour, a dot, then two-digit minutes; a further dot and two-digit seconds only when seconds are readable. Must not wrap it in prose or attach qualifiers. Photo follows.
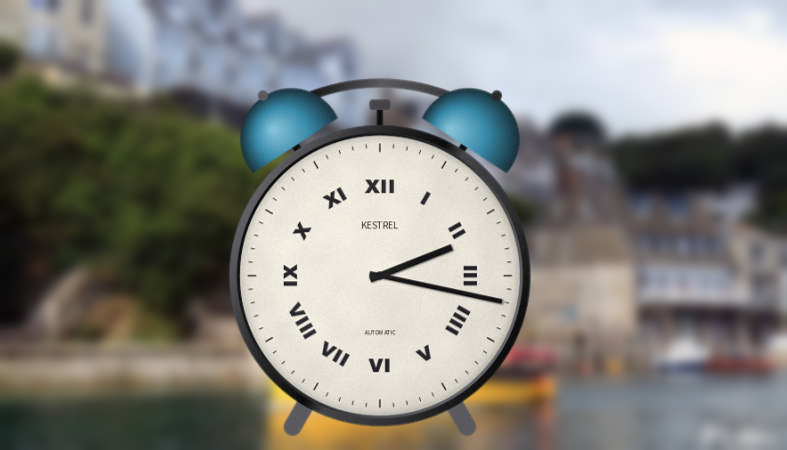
2.17
